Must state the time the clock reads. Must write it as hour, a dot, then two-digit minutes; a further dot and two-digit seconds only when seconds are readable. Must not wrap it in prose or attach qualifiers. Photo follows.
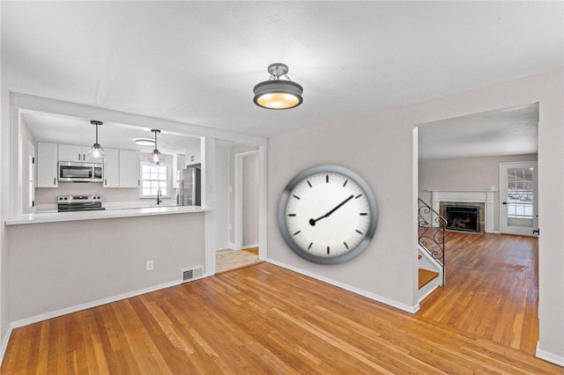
8.09
